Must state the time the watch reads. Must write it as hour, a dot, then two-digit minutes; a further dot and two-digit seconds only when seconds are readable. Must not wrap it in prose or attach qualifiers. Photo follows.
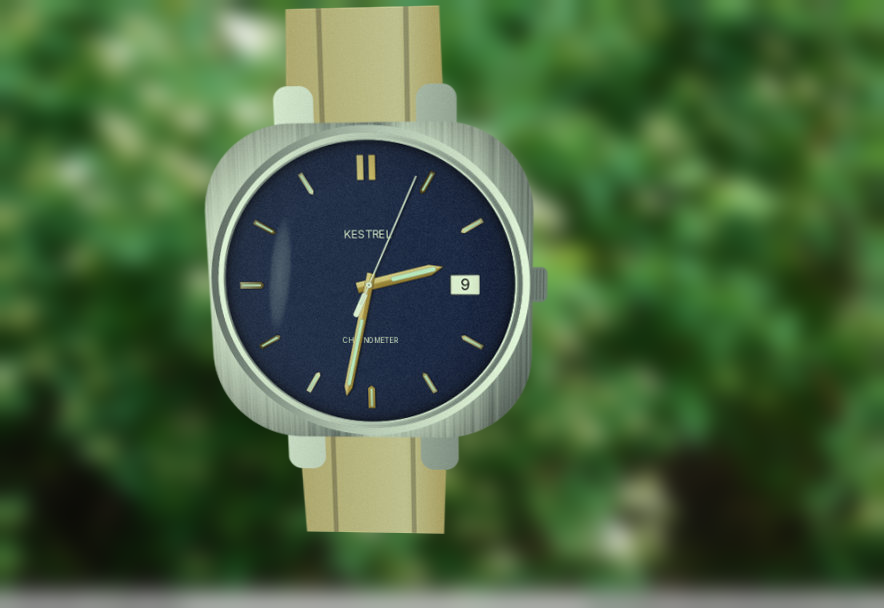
2.32.04
